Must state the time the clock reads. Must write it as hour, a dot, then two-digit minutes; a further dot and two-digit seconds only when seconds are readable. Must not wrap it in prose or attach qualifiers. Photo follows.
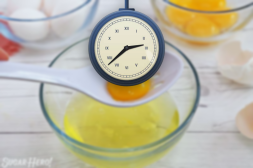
2.38
